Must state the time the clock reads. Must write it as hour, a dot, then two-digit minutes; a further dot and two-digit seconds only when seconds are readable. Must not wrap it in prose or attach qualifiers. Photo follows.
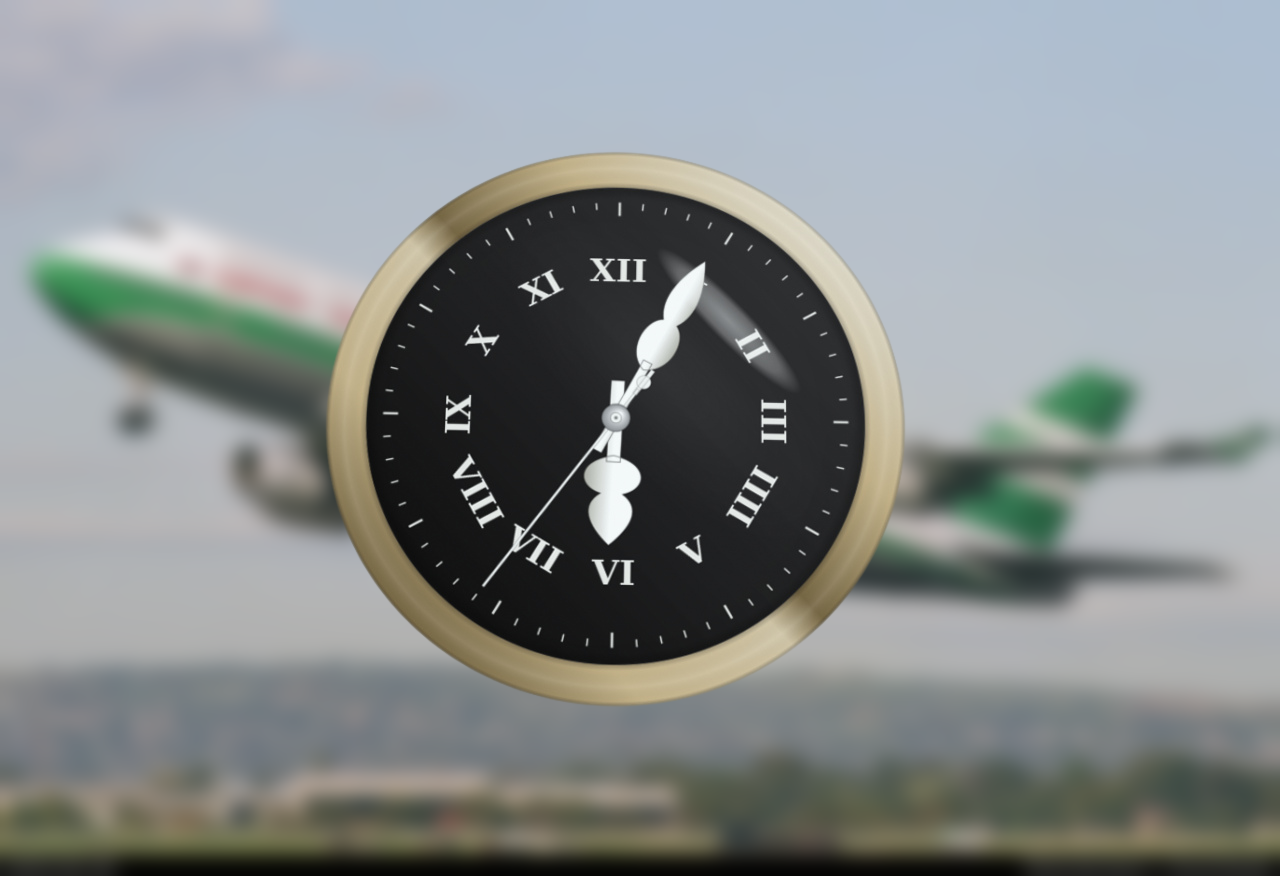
6.04.36
